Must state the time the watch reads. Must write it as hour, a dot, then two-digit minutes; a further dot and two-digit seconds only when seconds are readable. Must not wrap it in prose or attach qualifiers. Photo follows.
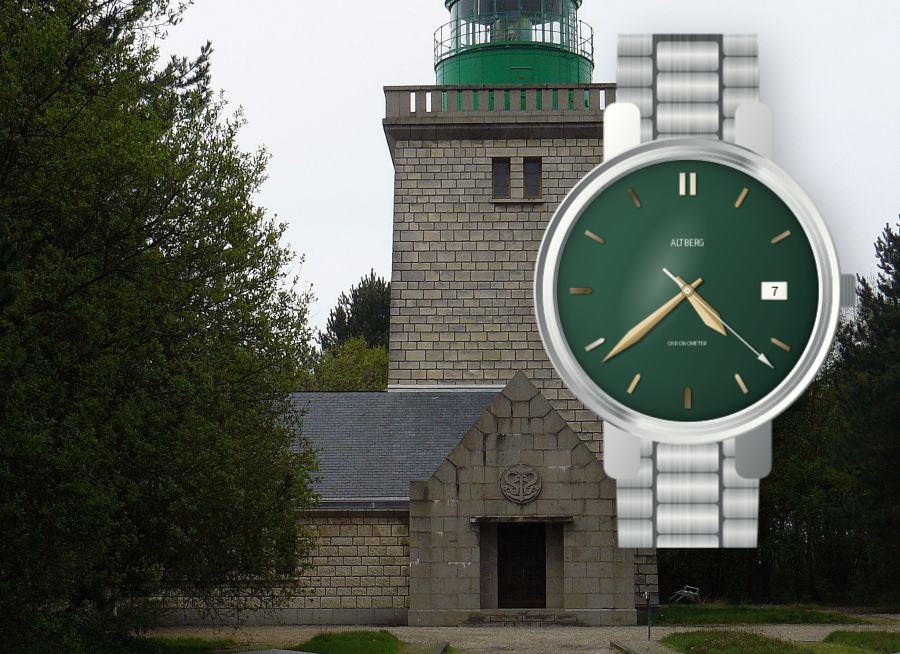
4.38.22
